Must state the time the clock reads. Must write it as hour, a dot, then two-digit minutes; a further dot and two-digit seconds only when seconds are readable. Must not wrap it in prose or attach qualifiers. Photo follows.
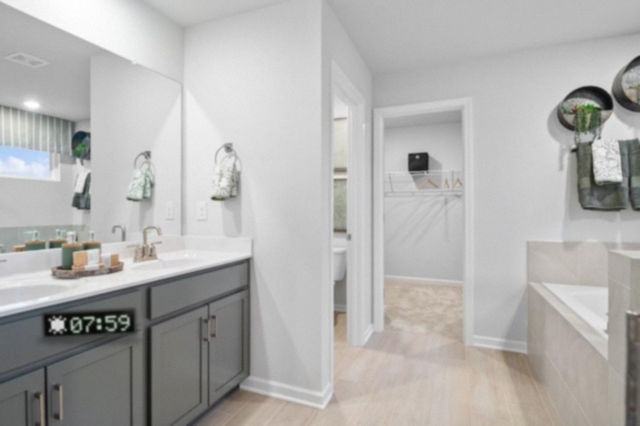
7.59
